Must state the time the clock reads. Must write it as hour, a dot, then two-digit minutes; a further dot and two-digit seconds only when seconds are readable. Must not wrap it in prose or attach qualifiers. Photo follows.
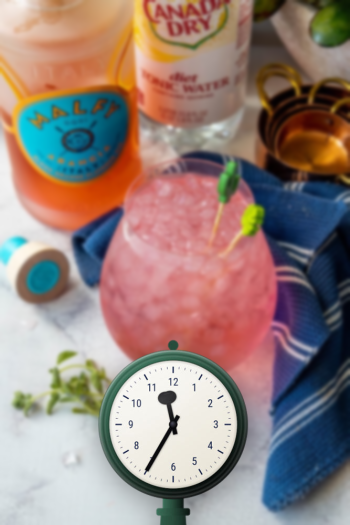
11.35
